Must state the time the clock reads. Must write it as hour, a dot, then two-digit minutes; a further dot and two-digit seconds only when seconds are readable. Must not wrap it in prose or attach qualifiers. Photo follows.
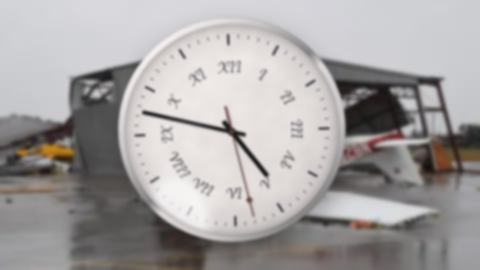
4.47.28
